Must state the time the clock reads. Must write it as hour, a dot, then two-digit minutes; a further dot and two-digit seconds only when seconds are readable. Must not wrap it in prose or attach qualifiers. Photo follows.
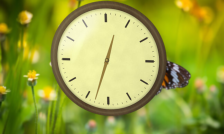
12.33
